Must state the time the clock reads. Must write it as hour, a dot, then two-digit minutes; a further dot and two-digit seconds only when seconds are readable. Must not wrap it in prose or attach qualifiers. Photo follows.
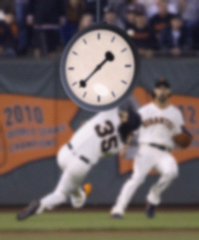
1.38
